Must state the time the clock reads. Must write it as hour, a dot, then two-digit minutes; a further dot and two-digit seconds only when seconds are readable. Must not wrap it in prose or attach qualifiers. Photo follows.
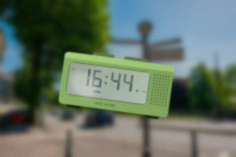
16.44
